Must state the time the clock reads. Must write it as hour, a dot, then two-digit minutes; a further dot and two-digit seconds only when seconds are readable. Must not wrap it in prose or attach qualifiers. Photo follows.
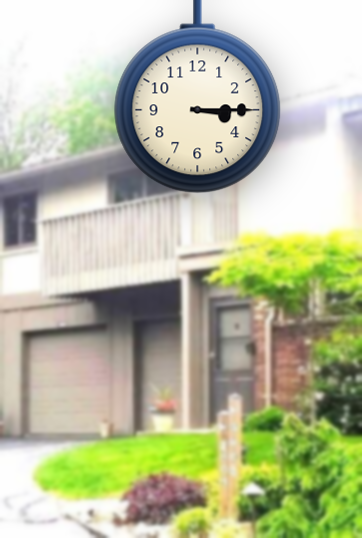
3.15
